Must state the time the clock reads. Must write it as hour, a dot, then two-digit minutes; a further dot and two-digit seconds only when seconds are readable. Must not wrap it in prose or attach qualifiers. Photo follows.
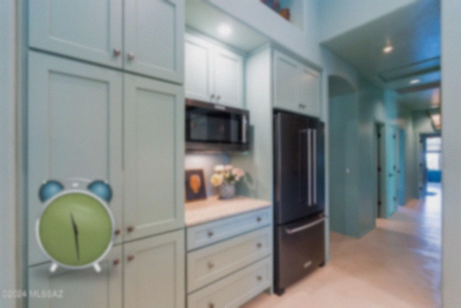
11.29
